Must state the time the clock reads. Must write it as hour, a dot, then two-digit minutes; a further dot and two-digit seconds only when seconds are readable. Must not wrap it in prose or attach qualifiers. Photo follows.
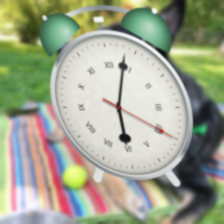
6.03.20
